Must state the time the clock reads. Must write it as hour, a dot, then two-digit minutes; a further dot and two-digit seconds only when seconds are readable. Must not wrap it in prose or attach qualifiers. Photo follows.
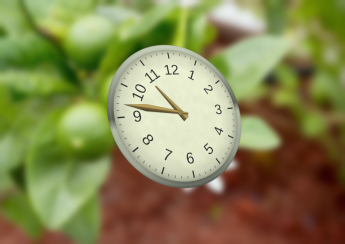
10.47
